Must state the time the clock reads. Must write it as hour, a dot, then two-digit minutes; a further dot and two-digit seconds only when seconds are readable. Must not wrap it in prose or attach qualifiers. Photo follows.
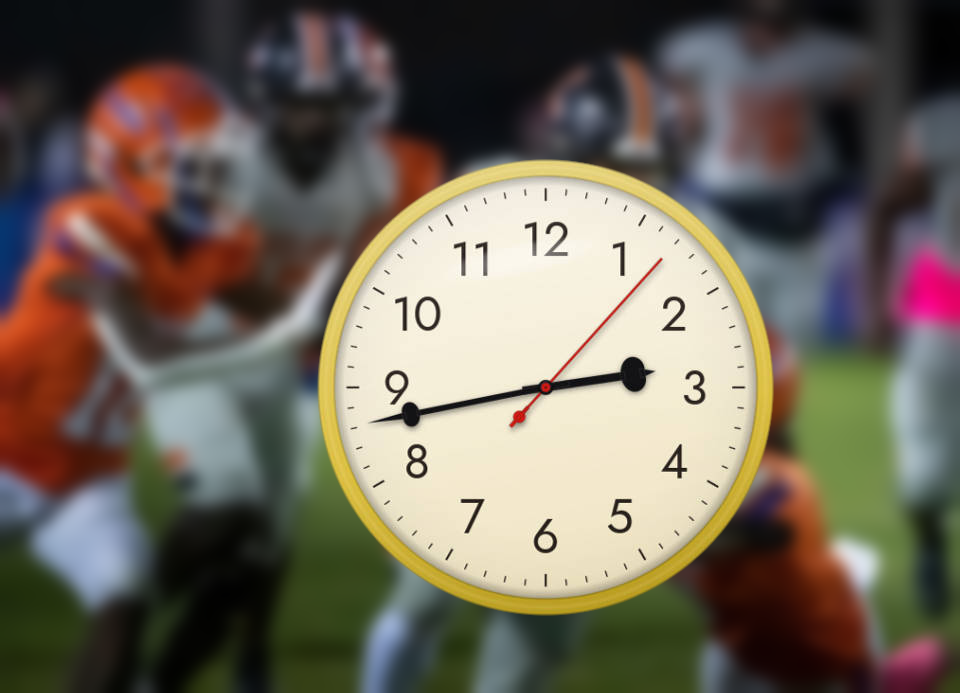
2.43.07
